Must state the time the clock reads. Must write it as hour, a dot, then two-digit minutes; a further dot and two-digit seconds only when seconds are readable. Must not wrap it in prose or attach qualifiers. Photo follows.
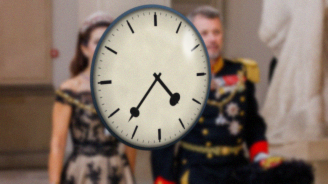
4.37
